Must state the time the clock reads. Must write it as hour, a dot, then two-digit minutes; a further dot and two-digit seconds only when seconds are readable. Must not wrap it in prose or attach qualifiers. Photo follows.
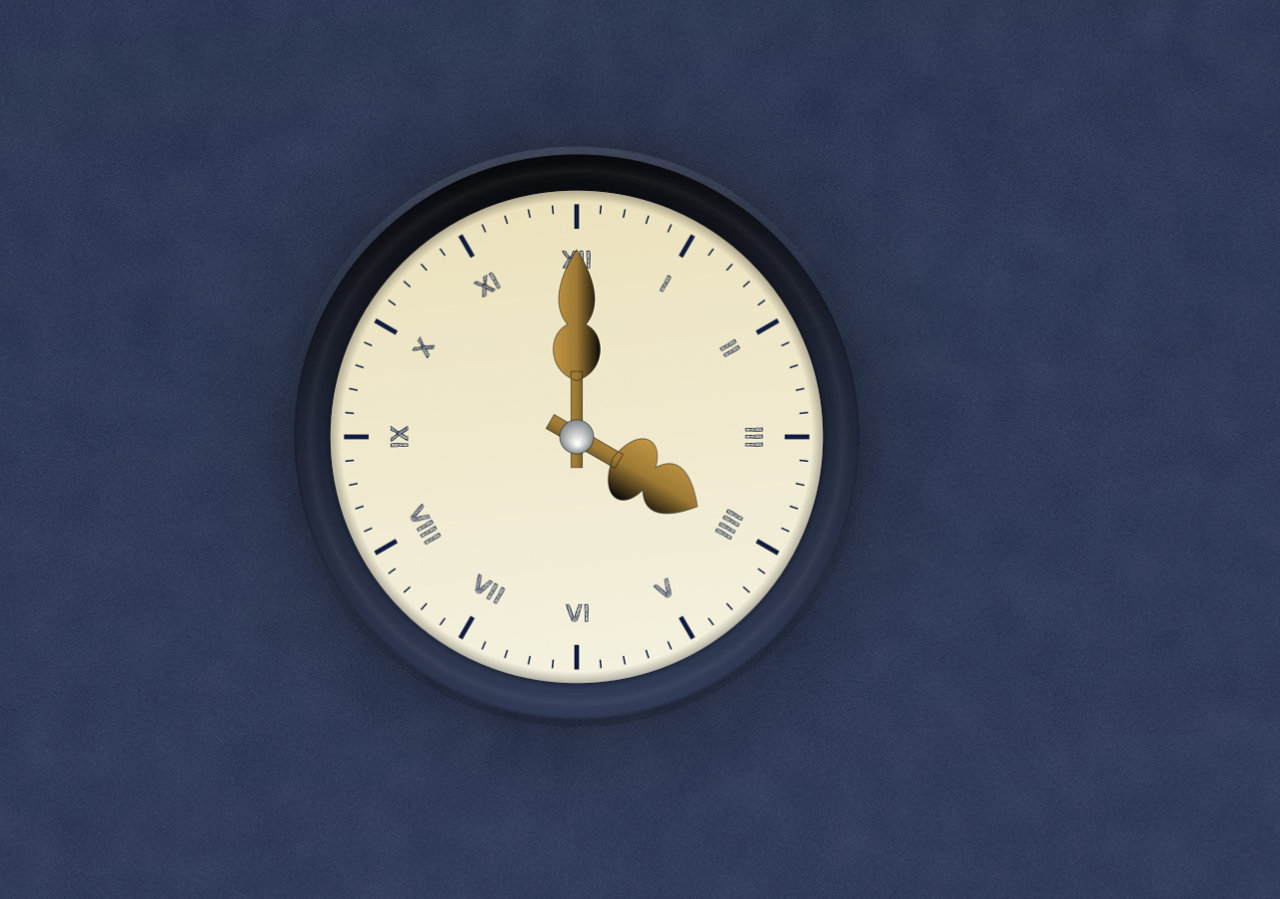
4.00
